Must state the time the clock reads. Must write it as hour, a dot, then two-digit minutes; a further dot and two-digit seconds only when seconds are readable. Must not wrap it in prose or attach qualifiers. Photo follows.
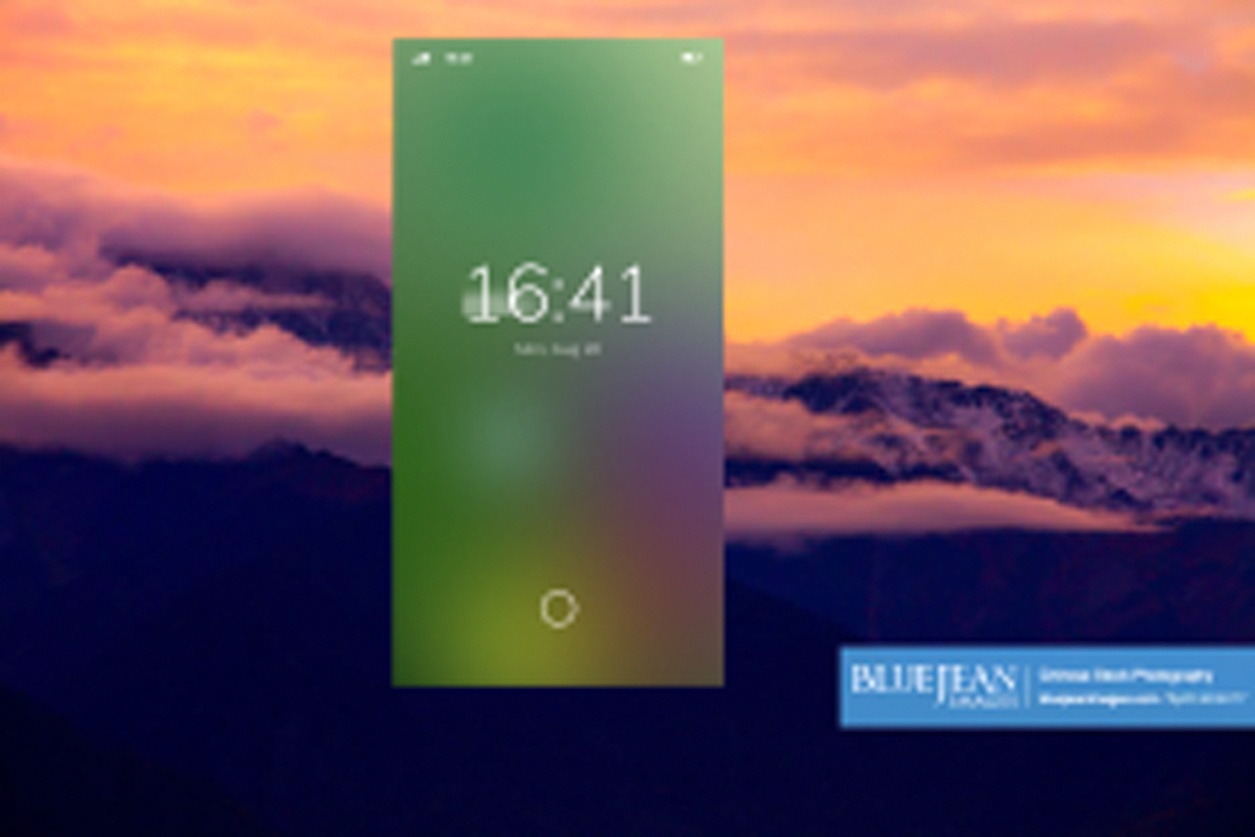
16.41
